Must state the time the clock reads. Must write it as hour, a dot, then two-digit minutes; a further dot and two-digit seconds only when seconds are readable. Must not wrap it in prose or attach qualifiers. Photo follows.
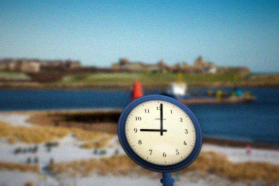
9.01
